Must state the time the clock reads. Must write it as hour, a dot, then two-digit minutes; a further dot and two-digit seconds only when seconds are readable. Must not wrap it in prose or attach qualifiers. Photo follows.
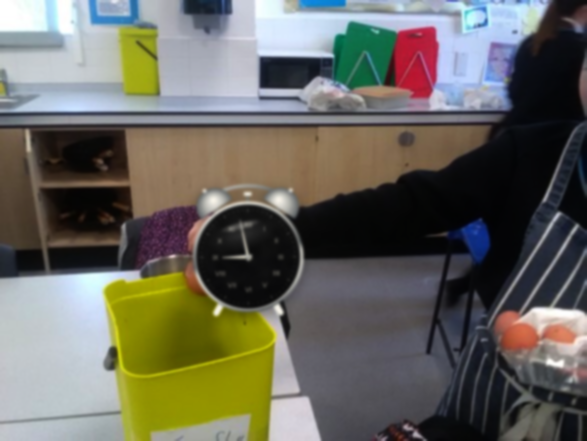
8.58
